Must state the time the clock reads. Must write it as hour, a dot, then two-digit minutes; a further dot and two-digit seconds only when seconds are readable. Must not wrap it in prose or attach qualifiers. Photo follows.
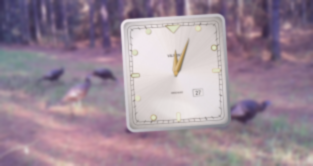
12.04
